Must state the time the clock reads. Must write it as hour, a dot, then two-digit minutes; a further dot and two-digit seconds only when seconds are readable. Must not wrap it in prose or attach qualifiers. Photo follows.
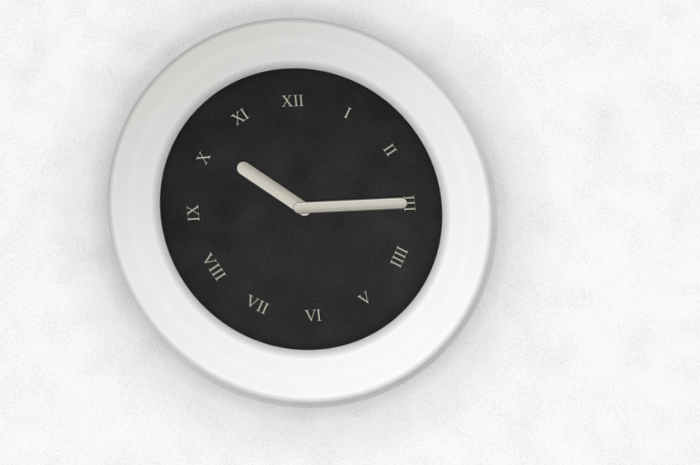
10.15
